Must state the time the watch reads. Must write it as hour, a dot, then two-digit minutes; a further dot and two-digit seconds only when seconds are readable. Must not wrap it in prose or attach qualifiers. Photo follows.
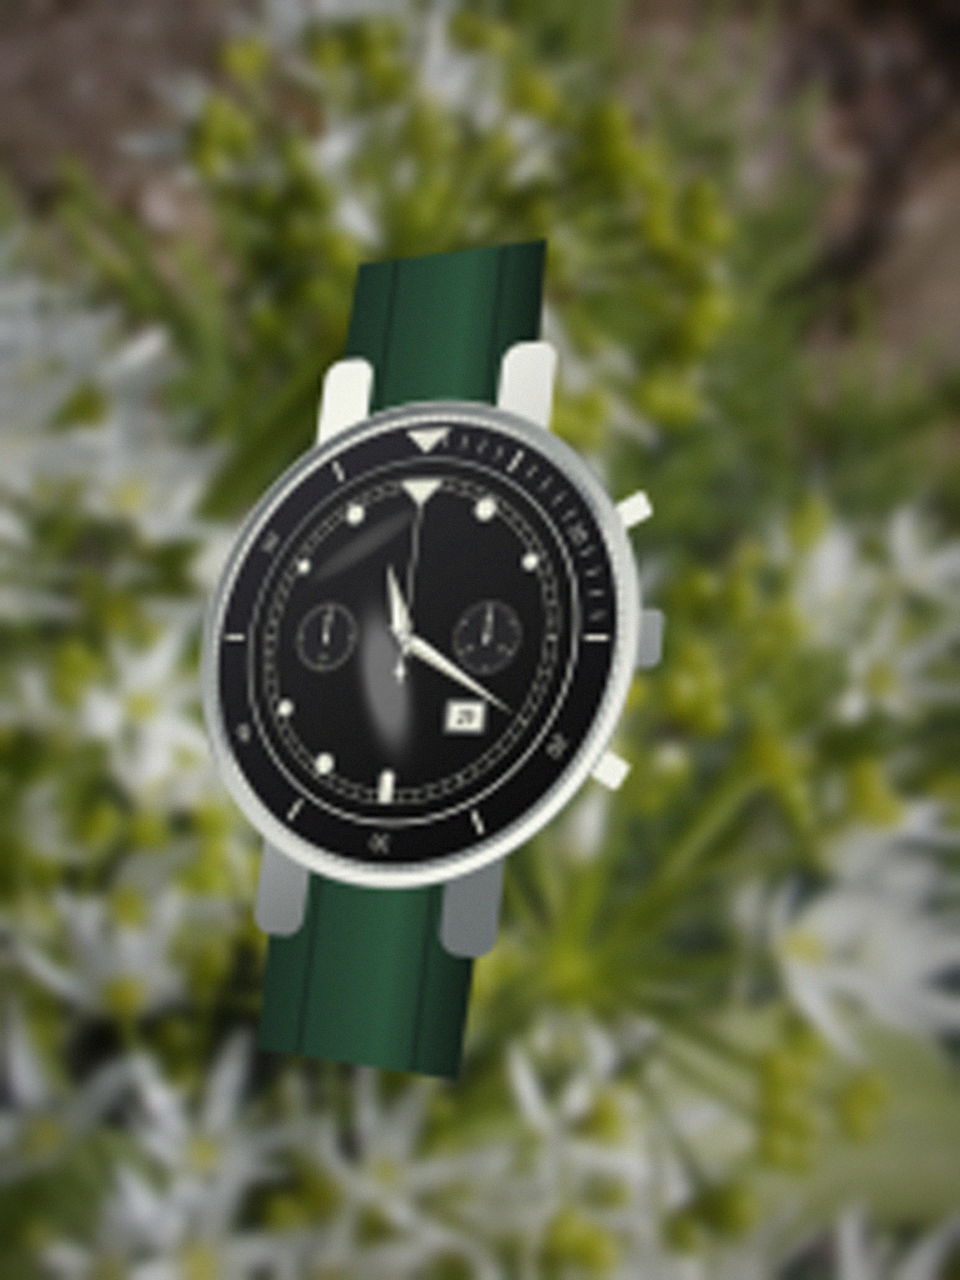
11.20
